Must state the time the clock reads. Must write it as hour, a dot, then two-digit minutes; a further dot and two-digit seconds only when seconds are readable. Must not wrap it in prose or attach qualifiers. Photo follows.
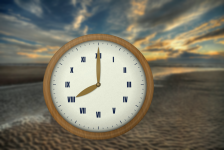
8.00
